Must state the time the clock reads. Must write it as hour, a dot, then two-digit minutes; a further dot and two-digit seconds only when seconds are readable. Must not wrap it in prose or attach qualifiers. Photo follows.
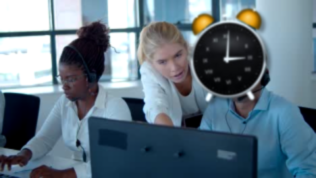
3.01
